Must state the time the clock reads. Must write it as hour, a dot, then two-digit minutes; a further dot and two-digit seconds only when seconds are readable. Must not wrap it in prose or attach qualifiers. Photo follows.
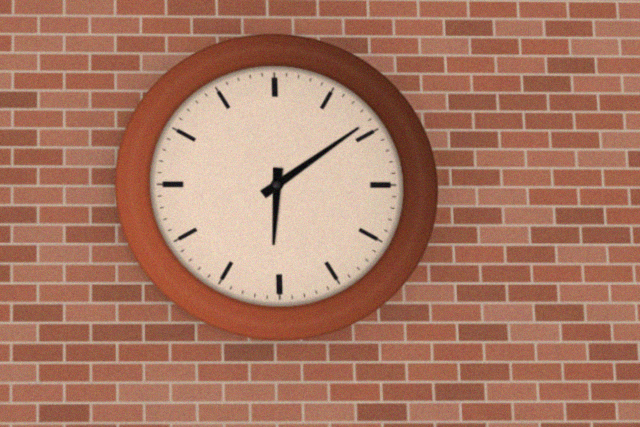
6.09
